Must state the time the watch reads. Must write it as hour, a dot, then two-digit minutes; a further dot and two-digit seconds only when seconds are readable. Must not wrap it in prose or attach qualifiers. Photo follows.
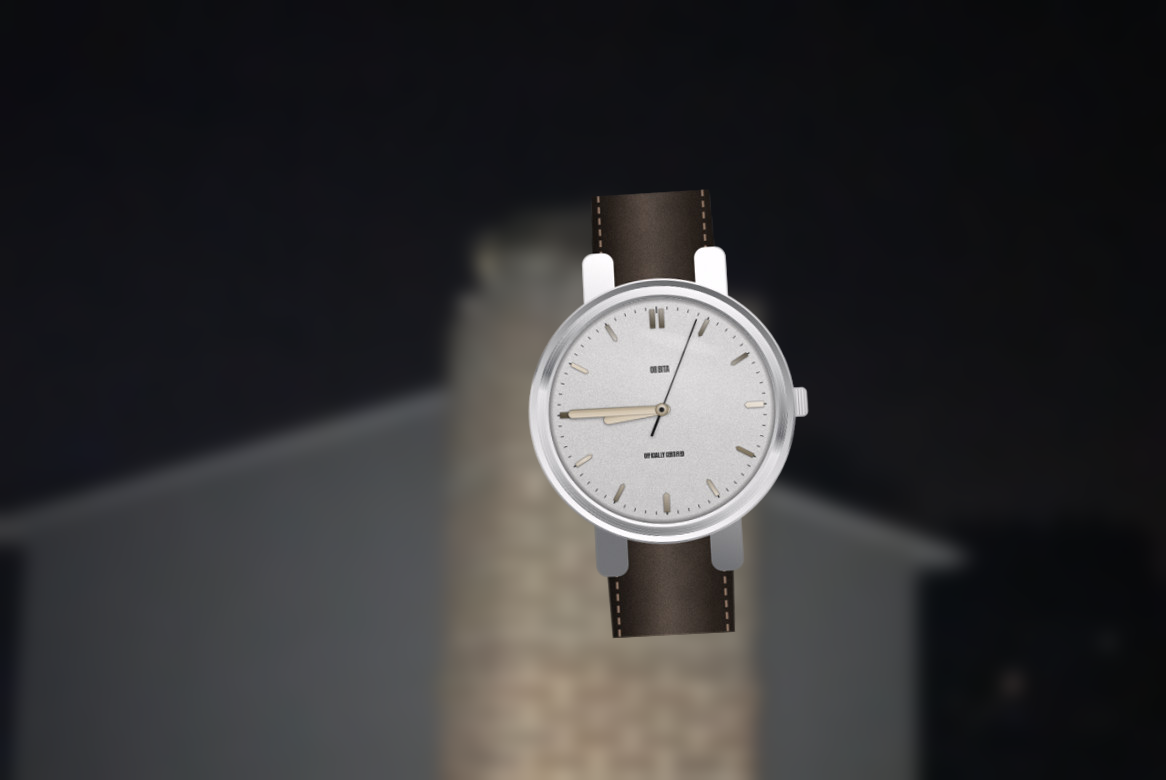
8.45.04
